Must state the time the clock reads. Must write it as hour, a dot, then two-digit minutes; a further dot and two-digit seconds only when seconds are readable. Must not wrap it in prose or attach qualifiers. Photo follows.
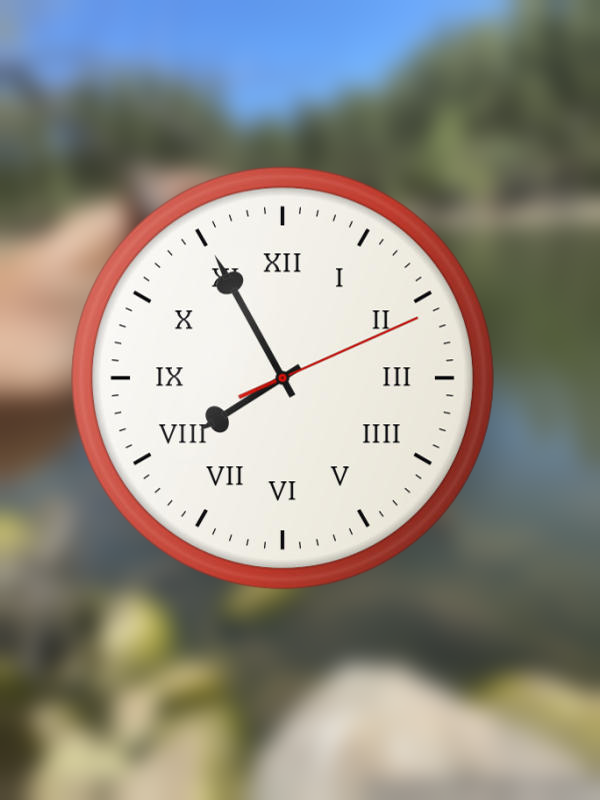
7.55.11
